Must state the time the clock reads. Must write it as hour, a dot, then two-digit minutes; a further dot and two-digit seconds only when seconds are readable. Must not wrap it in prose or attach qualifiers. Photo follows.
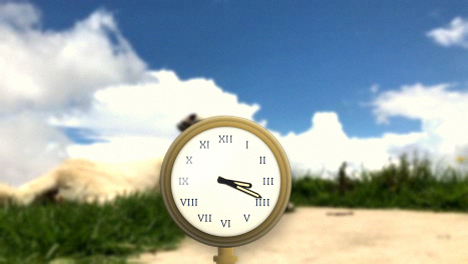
3.19
